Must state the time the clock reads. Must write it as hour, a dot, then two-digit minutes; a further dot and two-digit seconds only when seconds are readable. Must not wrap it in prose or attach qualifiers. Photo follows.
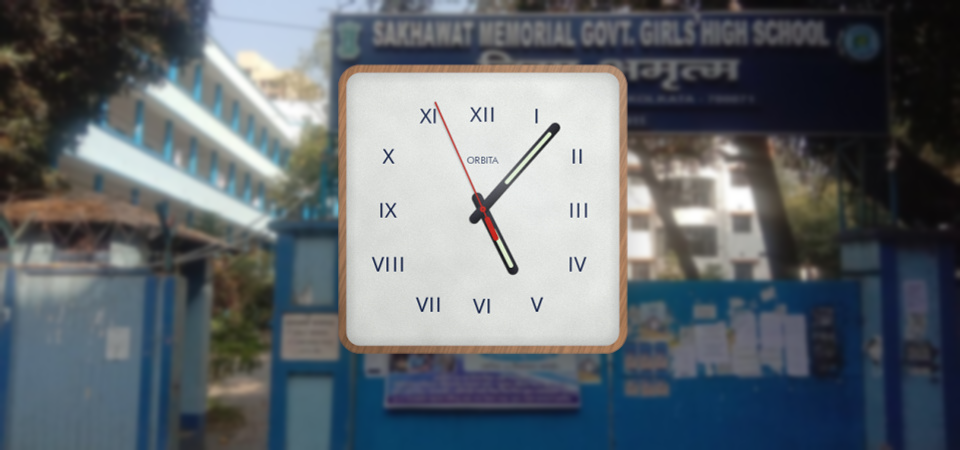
5.06.56
